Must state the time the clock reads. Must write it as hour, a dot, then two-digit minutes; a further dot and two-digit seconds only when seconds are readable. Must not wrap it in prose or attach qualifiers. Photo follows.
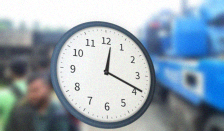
12.19
